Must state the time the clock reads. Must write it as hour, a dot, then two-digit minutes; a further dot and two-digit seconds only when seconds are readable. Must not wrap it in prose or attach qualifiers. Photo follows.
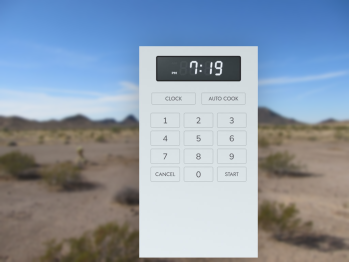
7.19
